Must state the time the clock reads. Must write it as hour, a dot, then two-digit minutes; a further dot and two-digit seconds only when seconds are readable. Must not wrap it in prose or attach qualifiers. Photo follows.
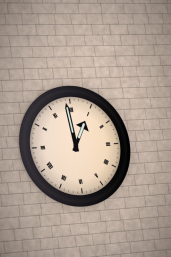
12.59
